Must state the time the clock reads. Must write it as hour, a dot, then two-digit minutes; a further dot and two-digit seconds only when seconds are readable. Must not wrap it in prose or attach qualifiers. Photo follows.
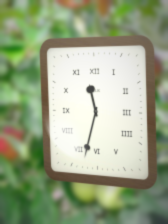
11.33
